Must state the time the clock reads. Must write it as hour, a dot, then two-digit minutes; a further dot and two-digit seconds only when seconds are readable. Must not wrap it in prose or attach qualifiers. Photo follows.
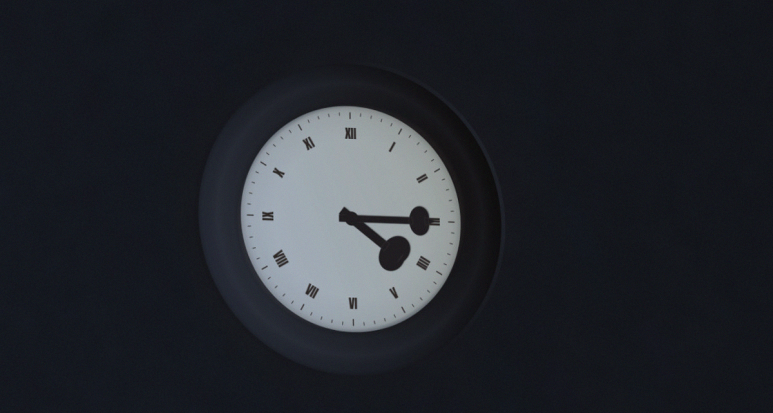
4.15
